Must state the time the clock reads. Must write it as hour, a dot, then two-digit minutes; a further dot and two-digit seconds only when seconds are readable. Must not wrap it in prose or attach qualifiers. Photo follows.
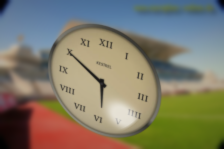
5.50
